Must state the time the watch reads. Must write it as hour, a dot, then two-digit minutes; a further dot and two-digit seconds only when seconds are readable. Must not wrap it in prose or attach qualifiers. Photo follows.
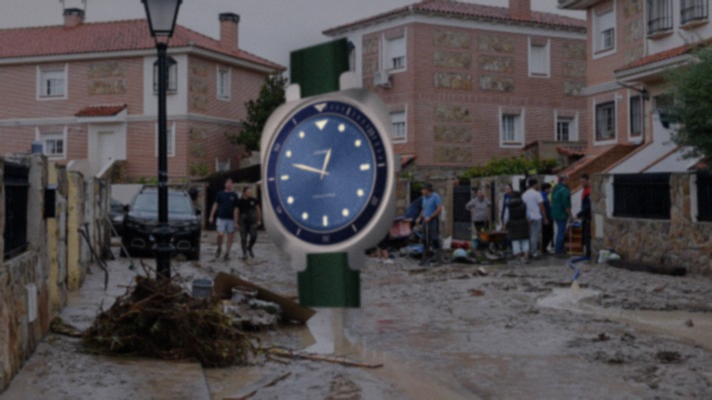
12.48
